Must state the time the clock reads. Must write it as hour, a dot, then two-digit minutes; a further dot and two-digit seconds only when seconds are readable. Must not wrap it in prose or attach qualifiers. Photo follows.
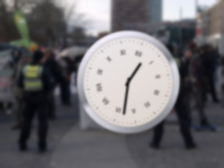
12.28
